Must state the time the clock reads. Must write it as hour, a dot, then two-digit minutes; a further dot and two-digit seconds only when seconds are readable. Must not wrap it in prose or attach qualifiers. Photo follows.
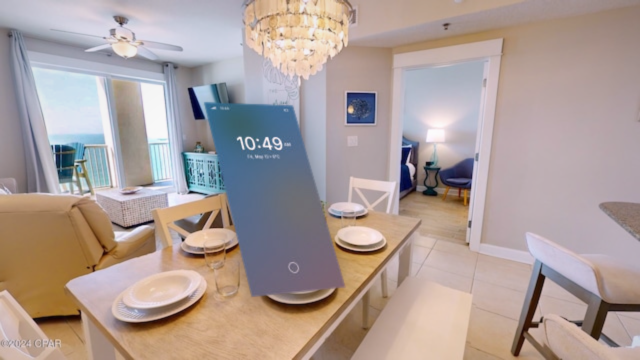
10.49
